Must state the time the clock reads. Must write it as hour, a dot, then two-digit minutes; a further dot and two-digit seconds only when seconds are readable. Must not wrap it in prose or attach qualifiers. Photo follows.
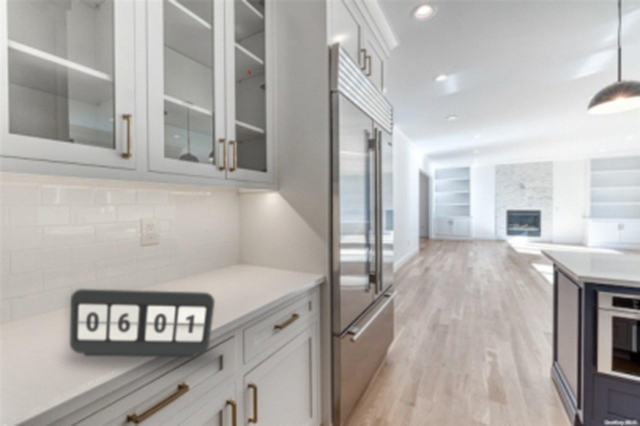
6.01
